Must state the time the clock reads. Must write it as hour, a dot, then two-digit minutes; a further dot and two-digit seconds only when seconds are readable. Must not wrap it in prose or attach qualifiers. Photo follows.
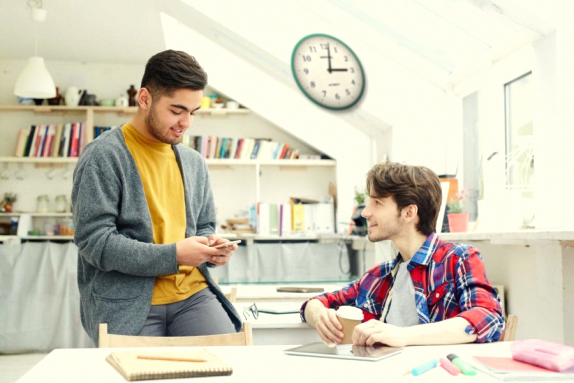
3.02
